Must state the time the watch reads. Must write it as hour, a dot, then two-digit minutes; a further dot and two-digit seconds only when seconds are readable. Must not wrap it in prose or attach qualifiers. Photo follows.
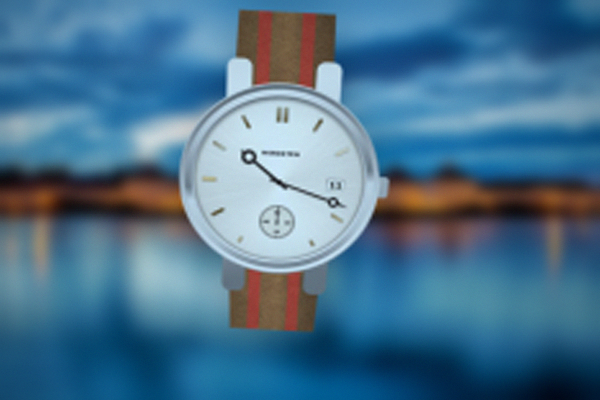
10.18
